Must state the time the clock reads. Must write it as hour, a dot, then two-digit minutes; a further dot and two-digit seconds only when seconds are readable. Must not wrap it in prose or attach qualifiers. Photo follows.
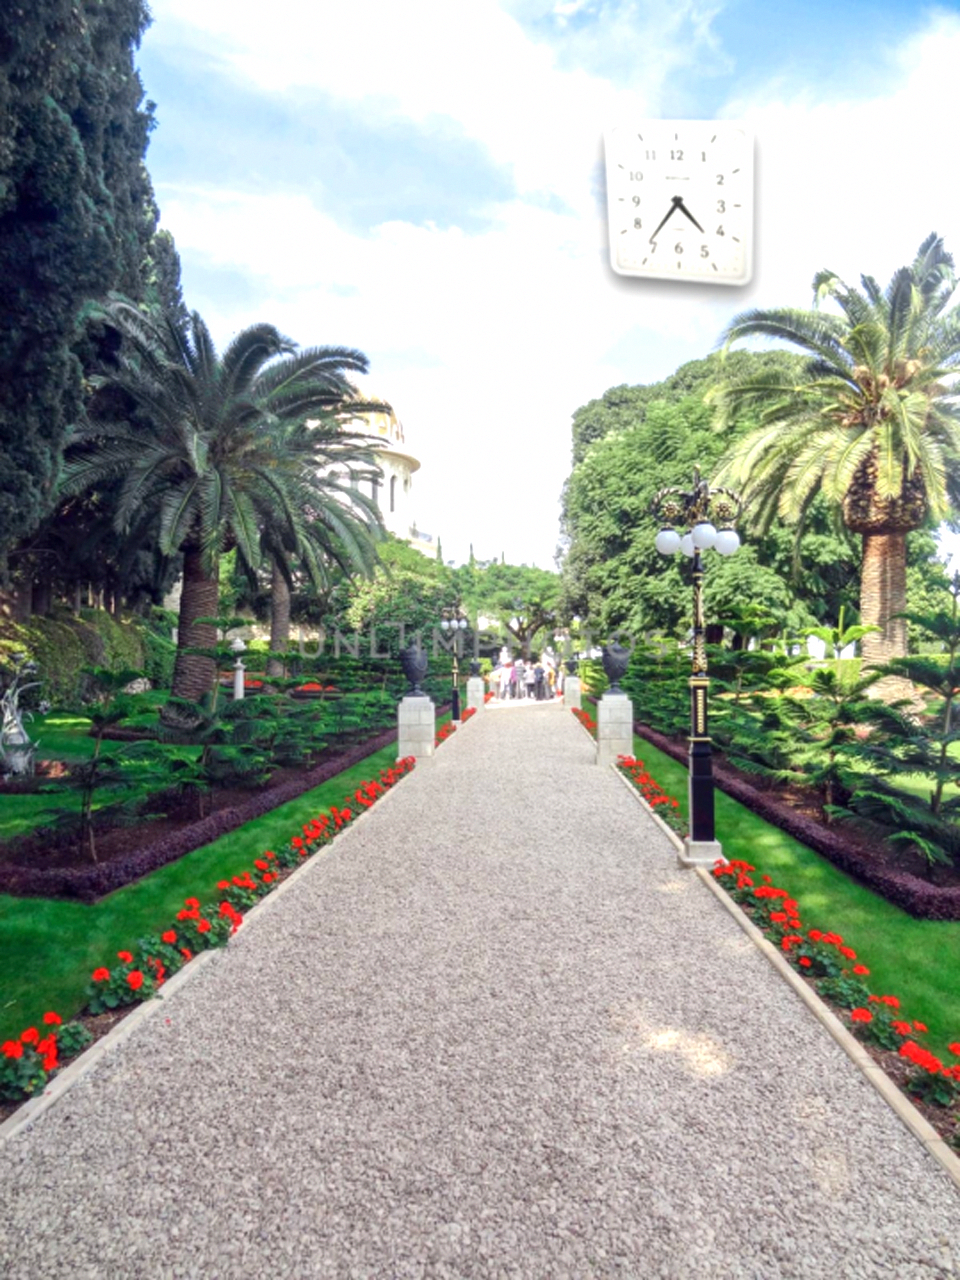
4.36
